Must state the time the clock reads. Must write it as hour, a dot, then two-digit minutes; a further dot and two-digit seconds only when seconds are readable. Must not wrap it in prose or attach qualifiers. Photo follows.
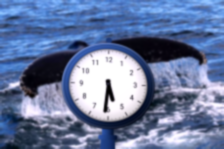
5.31
